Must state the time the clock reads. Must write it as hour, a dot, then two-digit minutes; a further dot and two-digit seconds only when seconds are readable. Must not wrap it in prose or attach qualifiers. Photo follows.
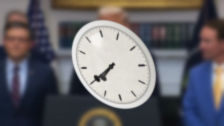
7.40
